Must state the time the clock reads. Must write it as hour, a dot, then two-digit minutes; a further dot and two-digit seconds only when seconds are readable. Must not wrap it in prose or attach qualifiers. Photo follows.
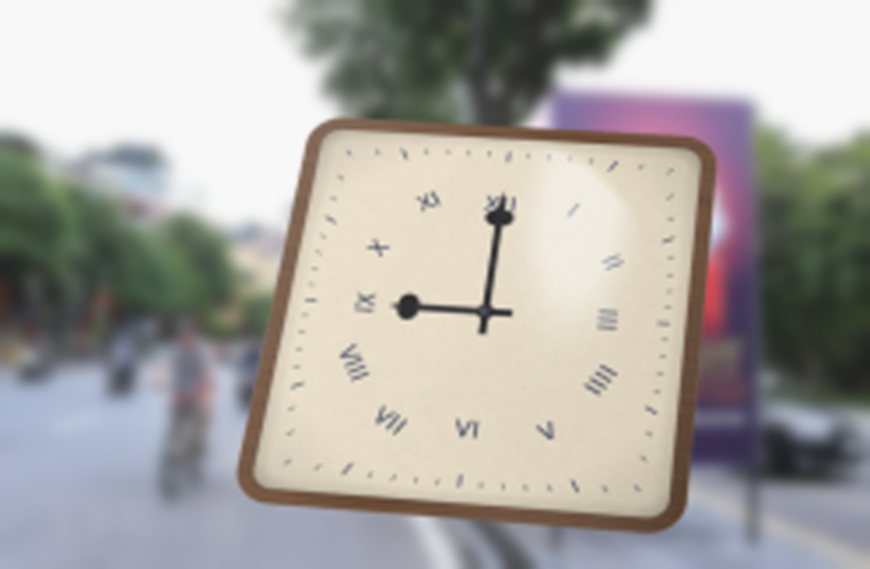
9.00
